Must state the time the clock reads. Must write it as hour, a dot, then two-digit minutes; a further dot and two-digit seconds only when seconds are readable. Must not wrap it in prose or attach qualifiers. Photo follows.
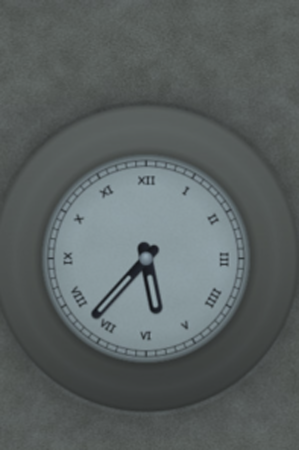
5.37
